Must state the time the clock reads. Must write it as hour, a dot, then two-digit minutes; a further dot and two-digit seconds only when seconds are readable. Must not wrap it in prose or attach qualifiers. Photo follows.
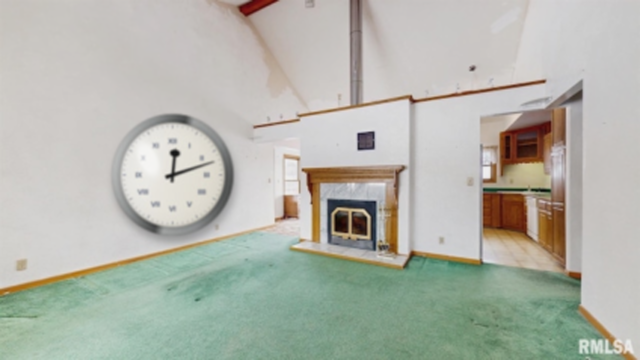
12.12
